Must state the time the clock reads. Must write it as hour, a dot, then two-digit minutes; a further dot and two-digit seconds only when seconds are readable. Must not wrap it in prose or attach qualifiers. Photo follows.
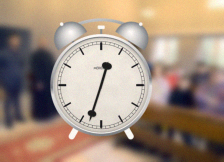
12.33
